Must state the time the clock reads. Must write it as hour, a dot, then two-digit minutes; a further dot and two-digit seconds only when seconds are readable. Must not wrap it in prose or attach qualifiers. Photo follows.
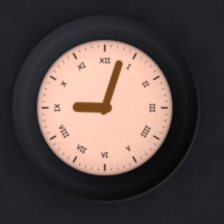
9.03
